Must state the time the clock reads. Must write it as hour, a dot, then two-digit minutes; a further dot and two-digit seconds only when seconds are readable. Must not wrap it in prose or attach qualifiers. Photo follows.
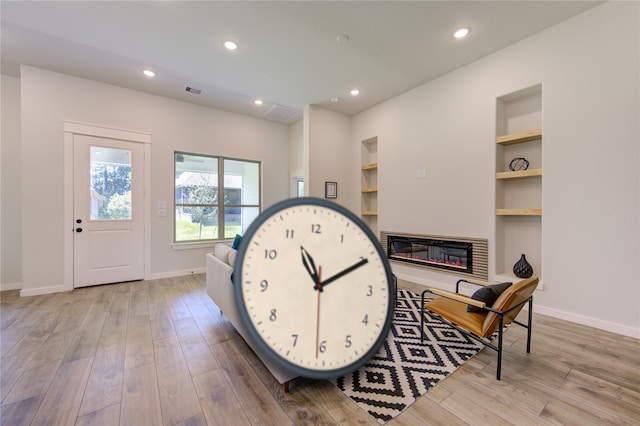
11.10.31
